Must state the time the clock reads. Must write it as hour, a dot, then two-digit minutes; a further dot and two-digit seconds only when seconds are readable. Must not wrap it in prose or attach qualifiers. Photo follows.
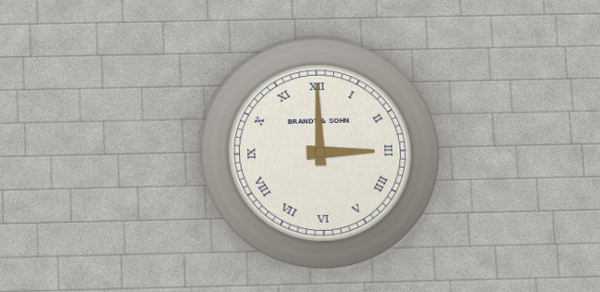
3.00
